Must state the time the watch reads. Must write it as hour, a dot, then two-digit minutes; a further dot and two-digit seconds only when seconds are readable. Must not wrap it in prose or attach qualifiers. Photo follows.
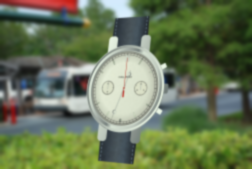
12.33
